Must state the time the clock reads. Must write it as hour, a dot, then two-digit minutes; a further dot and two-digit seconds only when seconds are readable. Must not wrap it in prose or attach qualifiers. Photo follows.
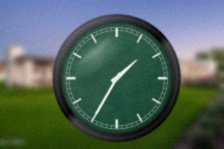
1.35
